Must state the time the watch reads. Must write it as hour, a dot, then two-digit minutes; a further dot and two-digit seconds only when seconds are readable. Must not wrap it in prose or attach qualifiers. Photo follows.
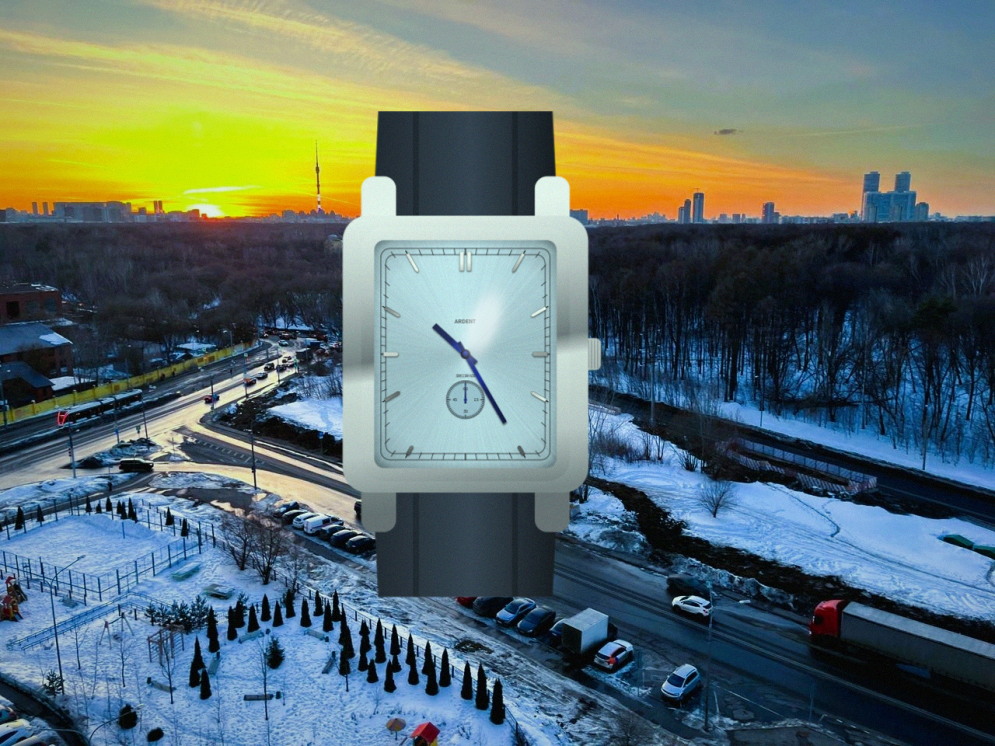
10.25
